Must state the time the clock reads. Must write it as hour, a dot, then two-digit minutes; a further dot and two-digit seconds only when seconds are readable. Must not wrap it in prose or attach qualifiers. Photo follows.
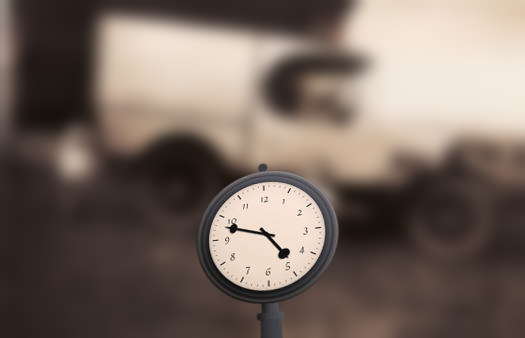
4.48
